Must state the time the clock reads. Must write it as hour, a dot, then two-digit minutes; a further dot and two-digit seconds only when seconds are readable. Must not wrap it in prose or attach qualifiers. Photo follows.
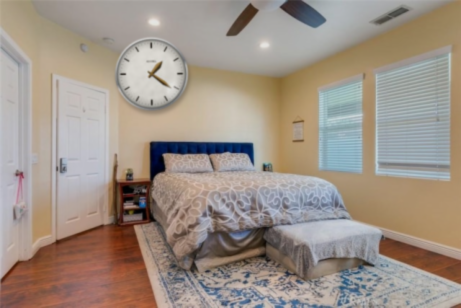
1.21
